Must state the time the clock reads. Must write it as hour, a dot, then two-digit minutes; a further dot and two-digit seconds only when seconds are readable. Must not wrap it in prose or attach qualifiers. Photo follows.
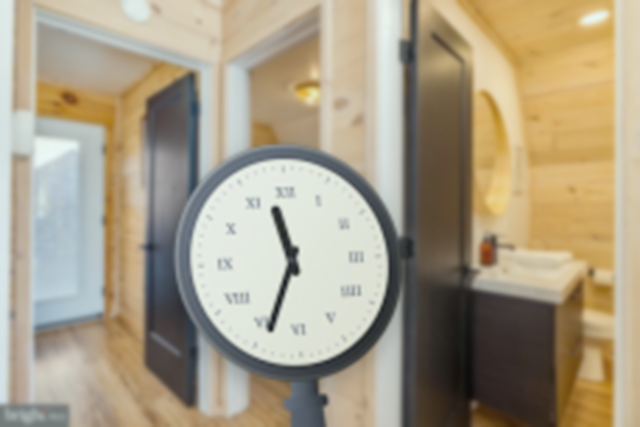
11.34
